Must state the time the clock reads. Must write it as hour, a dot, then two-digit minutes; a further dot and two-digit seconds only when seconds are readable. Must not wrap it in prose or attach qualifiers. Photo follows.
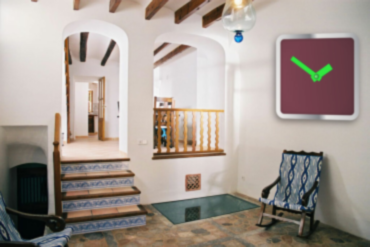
1.51
